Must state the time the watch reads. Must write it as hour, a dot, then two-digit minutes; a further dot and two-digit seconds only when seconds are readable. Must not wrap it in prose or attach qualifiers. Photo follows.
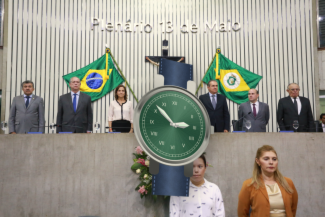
2.52
